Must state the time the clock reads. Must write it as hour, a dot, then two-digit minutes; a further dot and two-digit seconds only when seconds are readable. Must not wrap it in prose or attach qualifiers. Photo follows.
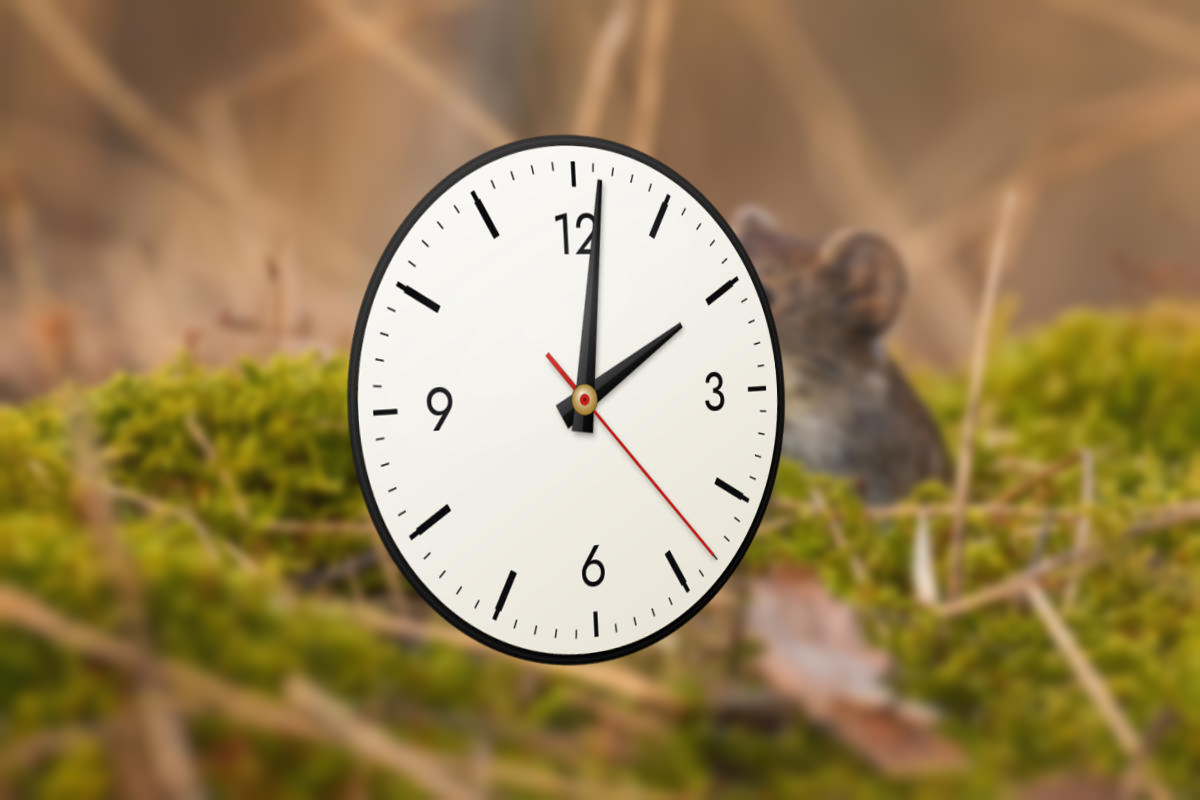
2.01.23
